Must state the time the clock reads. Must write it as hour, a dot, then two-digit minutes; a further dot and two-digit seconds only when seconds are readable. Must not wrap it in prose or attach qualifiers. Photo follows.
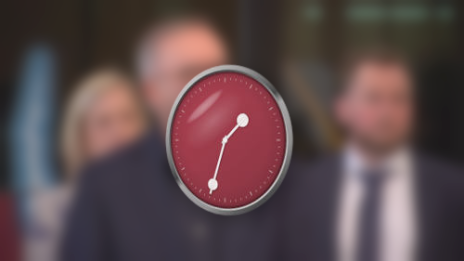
1.33
